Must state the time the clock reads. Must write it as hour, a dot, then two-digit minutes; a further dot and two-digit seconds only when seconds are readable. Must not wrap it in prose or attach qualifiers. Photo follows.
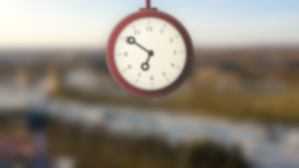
6.51
